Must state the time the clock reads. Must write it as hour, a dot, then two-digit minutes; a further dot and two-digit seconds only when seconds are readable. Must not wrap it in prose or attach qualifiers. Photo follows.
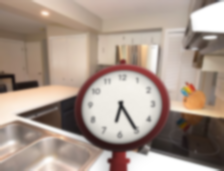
6.25
